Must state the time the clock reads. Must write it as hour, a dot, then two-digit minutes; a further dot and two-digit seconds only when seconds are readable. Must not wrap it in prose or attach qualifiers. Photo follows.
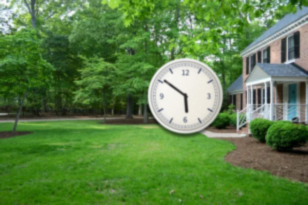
5.51
